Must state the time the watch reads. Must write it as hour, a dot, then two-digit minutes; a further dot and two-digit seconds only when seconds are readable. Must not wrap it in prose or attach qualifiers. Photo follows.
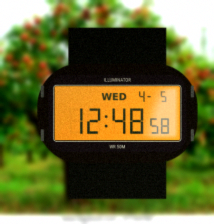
12.48.58
